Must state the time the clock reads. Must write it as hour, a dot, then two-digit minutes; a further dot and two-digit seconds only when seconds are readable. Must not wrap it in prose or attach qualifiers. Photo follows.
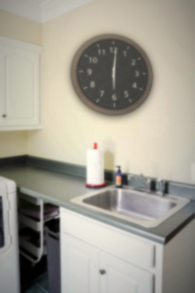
6.01
